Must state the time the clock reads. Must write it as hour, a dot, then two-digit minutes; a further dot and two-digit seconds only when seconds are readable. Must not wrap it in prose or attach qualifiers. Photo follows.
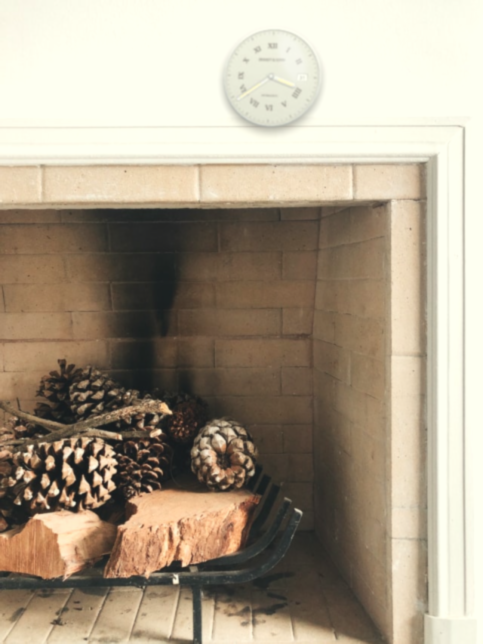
3.39
